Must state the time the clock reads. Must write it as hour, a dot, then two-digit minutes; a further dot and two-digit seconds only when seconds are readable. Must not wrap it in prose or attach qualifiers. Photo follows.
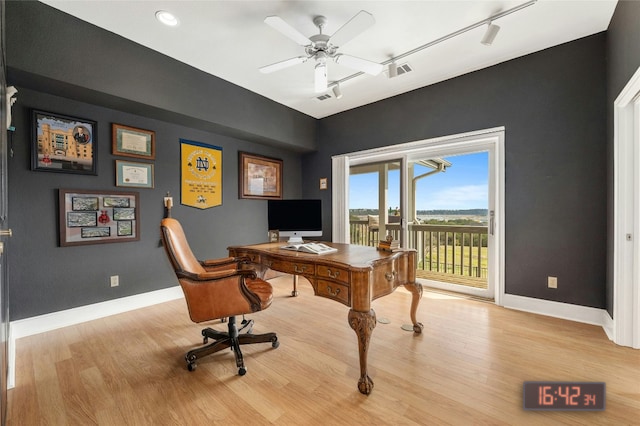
16.42.34
